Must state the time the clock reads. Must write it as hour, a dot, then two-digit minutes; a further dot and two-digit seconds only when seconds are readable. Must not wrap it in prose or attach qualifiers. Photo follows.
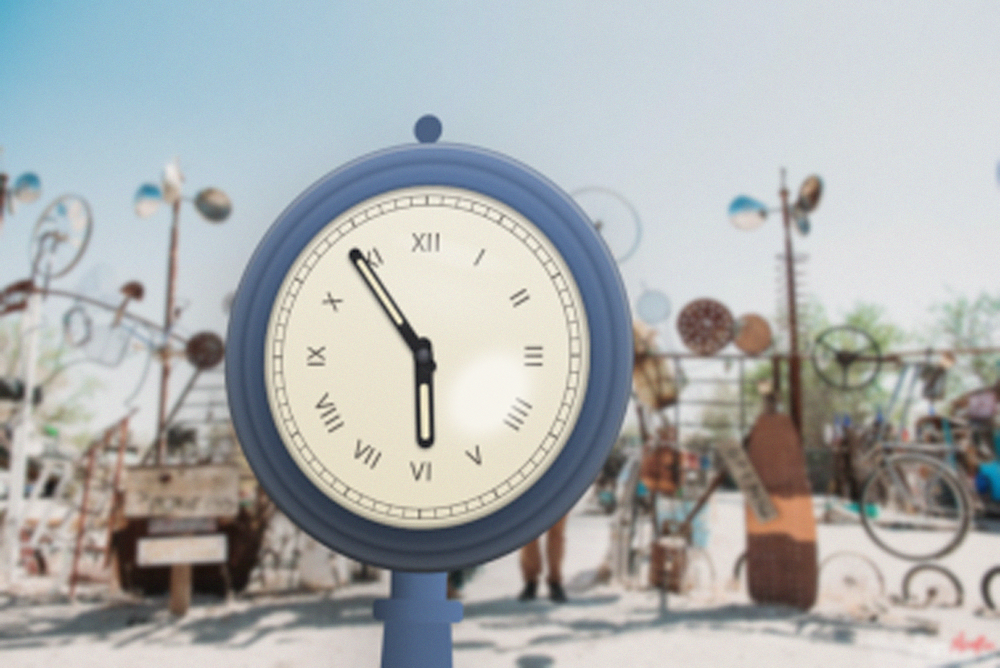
5.54
